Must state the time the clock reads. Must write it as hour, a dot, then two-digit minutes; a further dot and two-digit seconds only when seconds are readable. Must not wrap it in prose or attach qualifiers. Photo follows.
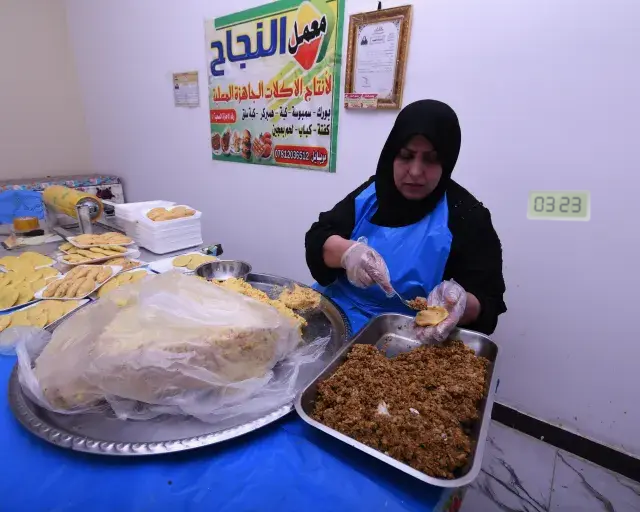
3.23
